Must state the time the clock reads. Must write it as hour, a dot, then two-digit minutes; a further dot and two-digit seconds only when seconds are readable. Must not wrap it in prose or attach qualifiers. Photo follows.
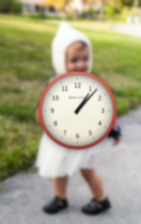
1.07
